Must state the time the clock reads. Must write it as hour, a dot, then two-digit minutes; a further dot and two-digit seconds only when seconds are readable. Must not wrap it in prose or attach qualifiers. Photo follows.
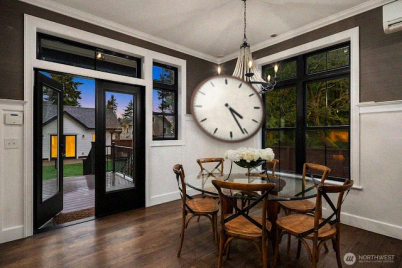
4.26
